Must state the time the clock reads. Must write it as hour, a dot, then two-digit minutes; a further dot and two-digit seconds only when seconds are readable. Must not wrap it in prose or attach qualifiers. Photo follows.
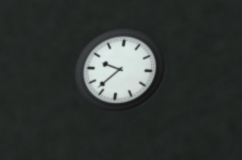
9.37
